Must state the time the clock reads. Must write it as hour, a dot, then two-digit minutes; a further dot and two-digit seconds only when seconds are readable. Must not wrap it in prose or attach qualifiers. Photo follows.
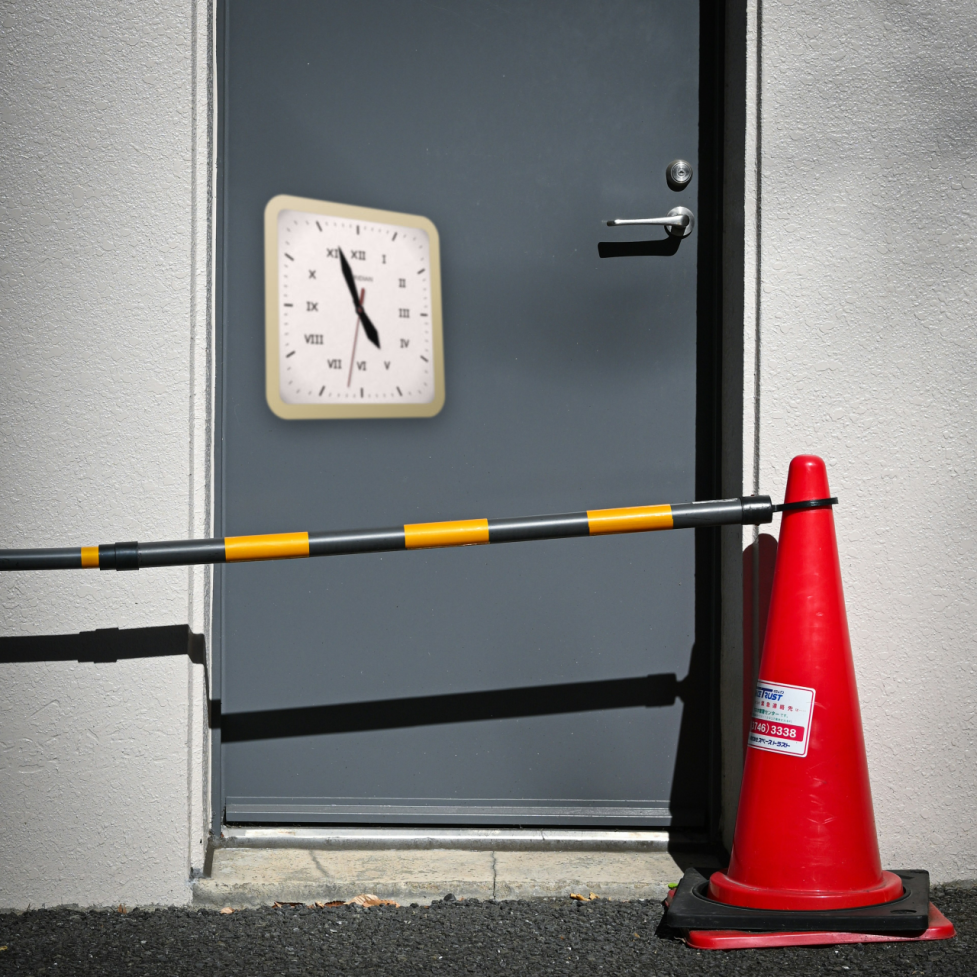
4.56.32
